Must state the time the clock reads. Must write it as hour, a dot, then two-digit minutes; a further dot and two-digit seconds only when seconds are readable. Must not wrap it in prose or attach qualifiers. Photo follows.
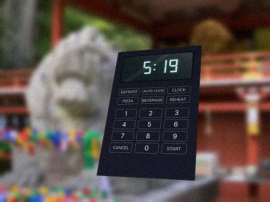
5.19
